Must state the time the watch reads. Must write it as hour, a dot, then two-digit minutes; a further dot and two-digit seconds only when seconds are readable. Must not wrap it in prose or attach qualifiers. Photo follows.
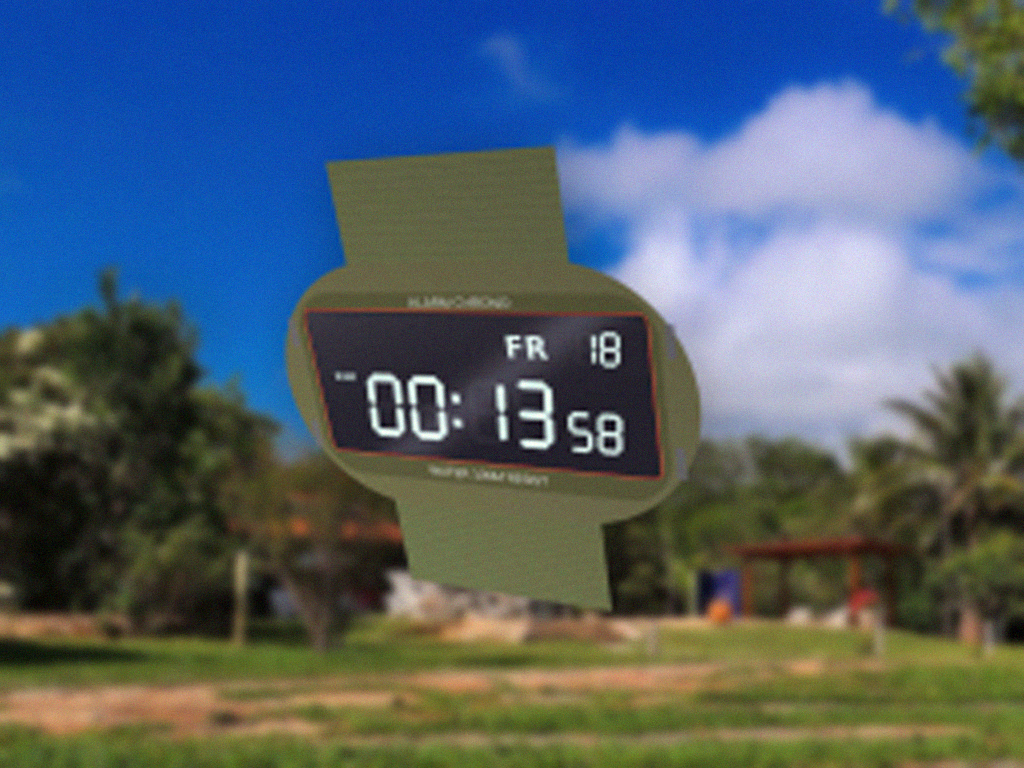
0.13.58
